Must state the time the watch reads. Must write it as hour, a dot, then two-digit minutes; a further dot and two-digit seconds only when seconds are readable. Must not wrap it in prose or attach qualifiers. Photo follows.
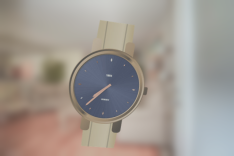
7.37
